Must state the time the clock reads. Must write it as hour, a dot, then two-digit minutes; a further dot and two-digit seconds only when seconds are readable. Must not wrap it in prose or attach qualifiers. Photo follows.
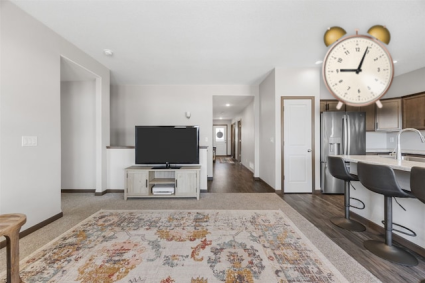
9.04
